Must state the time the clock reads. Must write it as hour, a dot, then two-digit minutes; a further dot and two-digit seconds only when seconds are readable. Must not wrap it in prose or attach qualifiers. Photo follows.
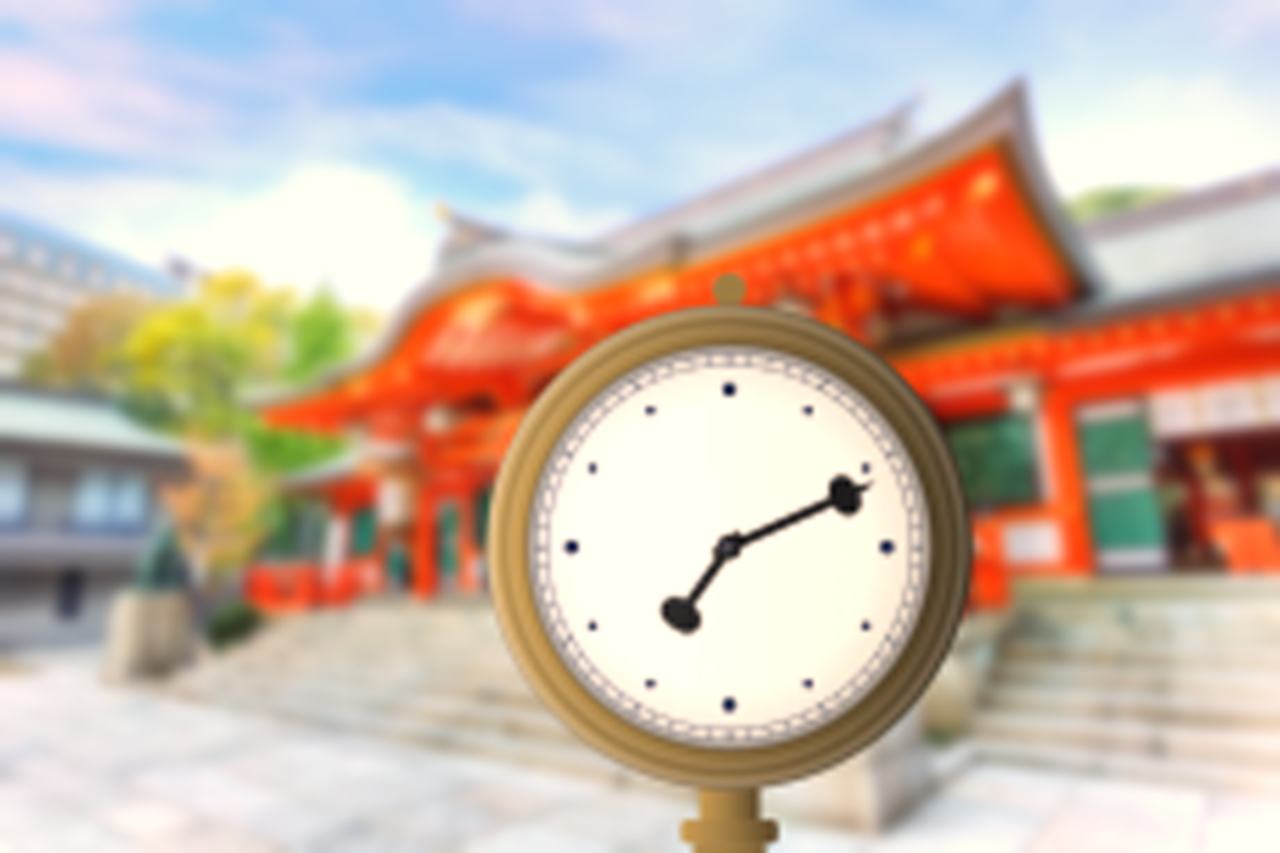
7.11
